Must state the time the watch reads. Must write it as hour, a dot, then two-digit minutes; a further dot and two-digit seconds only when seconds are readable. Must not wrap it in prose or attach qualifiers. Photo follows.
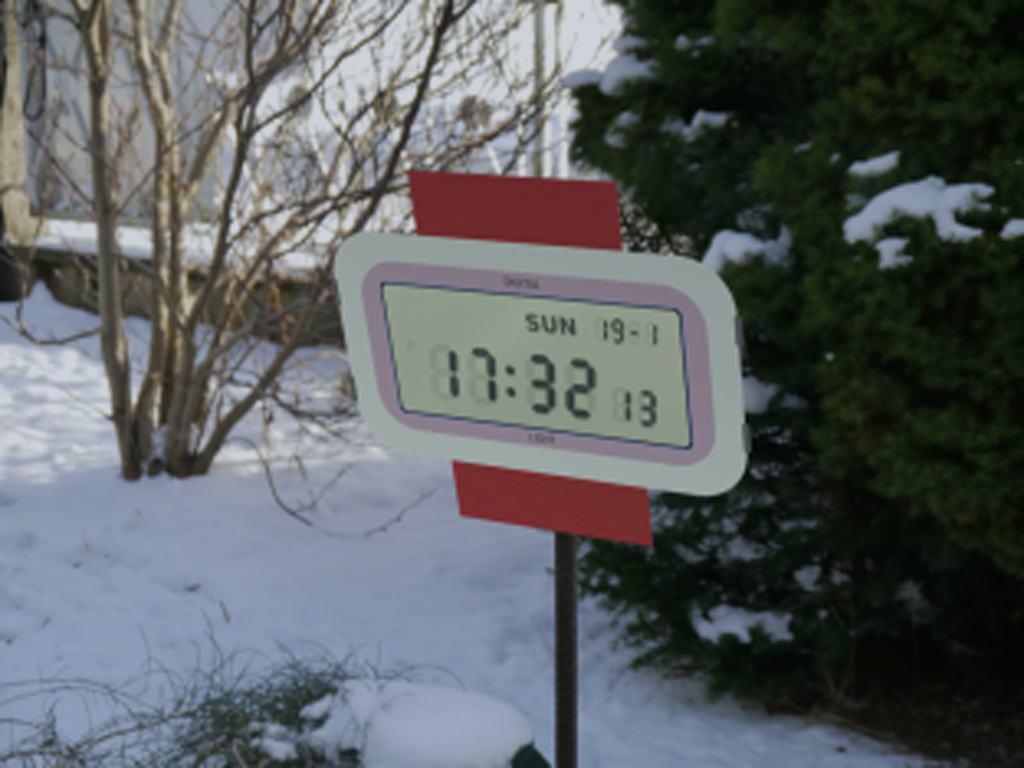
17.32.13
